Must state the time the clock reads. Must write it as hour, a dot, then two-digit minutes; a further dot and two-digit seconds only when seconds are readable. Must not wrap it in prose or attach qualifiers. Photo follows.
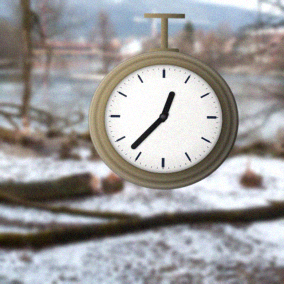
12.37
